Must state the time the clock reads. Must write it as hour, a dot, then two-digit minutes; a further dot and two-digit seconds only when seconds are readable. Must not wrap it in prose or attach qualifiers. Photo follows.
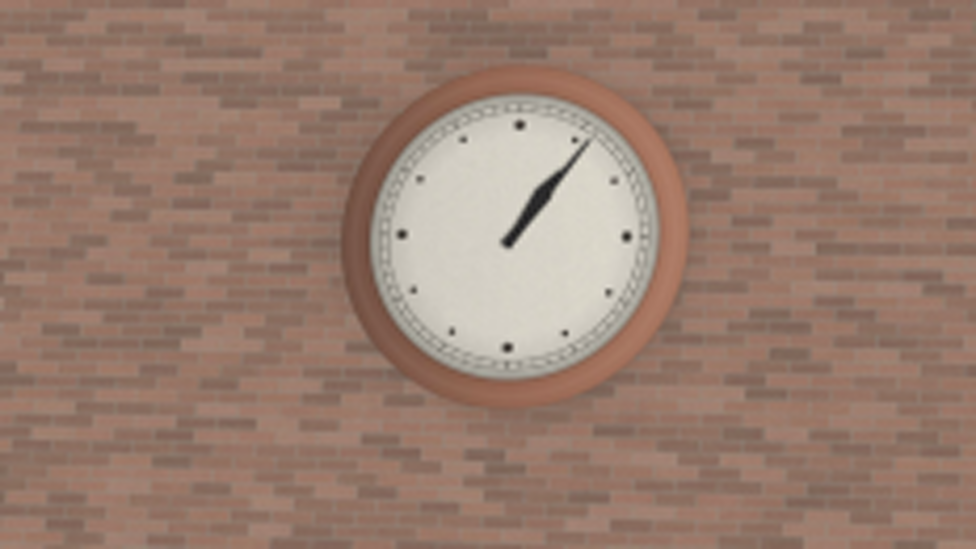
1.06
